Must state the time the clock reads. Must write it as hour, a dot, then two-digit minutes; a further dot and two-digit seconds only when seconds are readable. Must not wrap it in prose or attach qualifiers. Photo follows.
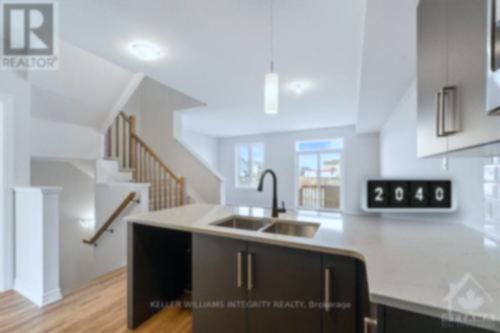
20.40
